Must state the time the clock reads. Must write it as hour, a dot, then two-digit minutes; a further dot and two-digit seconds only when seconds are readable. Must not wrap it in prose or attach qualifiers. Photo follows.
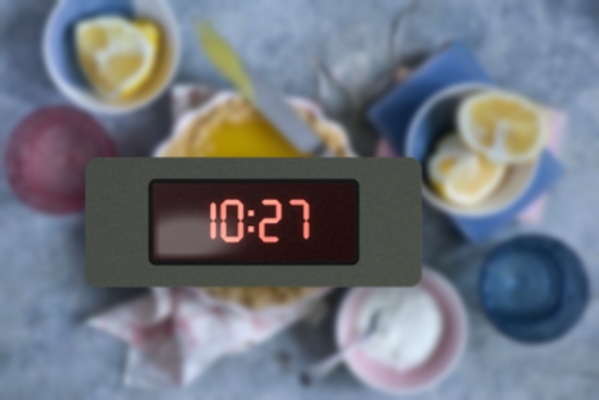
10.27
